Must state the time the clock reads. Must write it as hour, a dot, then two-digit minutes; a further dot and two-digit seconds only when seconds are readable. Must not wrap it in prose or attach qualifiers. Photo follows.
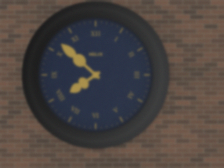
7.52
